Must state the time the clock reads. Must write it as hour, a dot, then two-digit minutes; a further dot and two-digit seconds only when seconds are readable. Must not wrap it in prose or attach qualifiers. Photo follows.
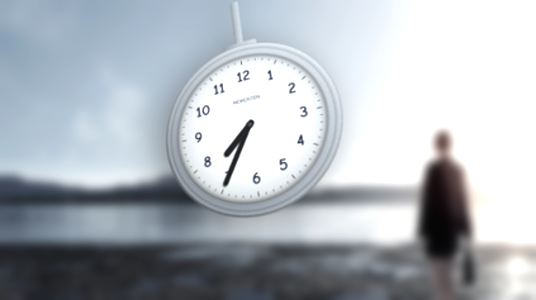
7.35
